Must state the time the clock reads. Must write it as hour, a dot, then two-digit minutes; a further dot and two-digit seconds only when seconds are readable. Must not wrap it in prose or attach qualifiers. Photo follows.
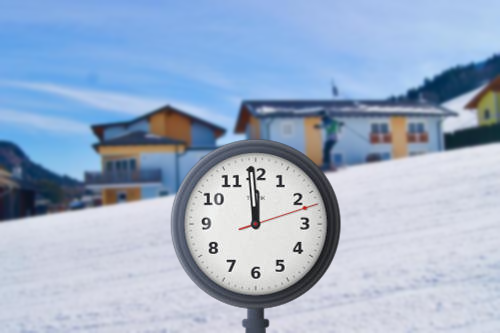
11.59.12
